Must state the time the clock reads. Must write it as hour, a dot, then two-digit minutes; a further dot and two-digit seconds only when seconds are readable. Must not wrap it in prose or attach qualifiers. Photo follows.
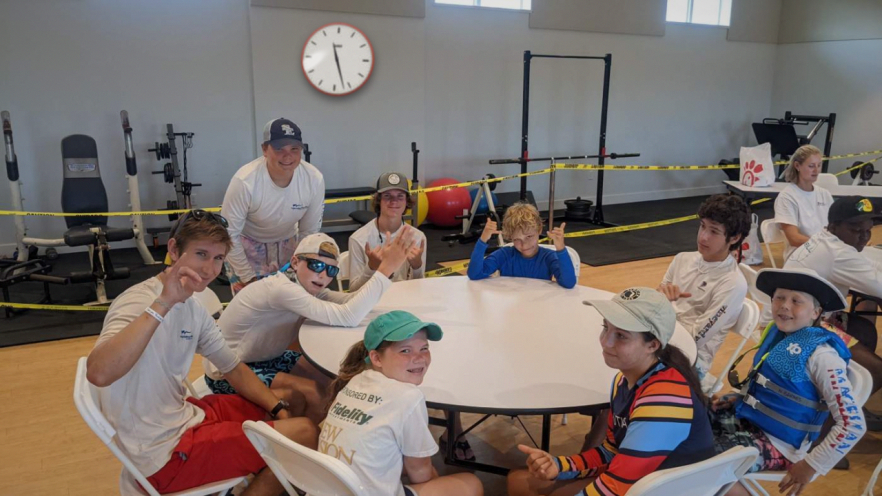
11.27
